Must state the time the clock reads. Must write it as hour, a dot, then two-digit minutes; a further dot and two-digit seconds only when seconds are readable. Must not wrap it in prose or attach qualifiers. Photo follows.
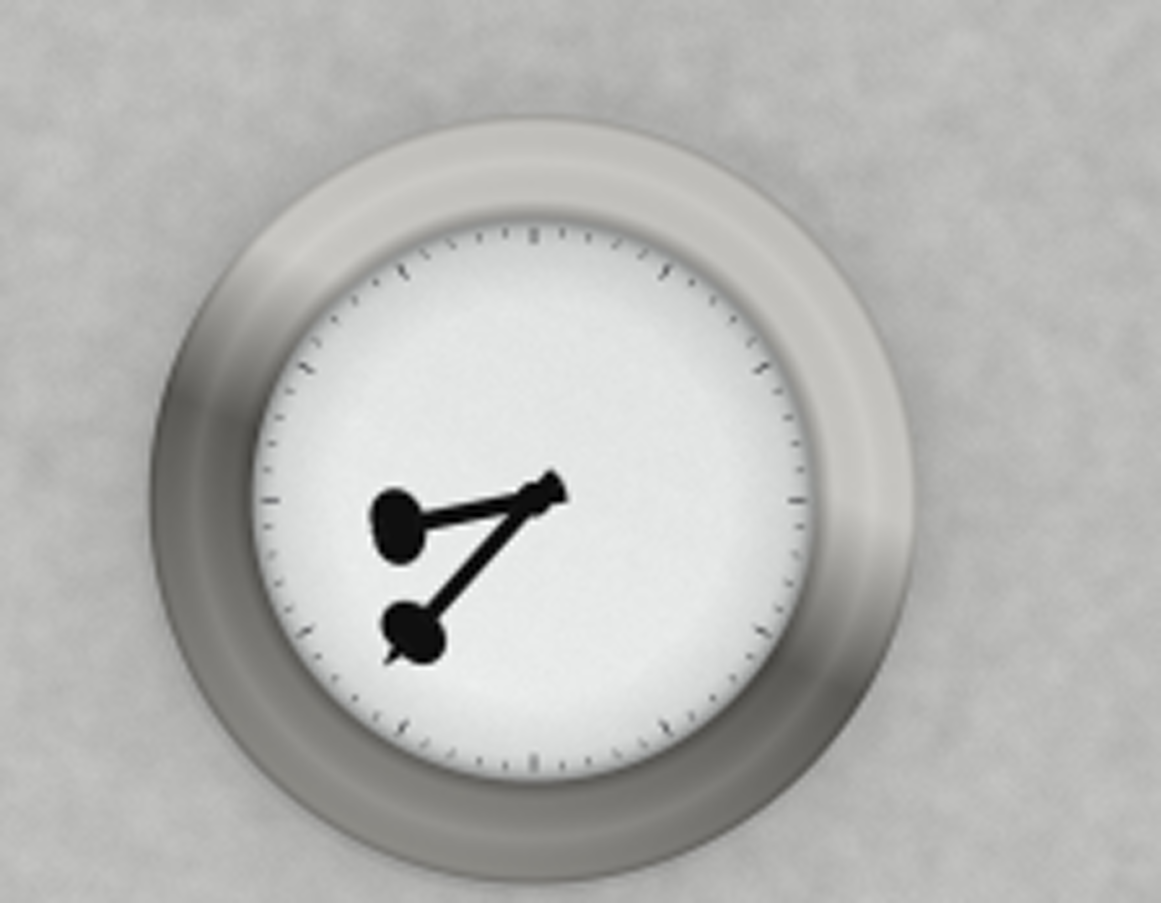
8.37
